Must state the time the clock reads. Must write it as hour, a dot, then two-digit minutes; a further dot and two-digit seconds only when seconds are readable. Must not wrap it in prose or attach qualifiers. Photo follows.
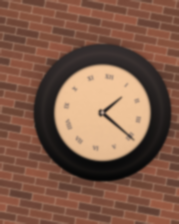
1.20
